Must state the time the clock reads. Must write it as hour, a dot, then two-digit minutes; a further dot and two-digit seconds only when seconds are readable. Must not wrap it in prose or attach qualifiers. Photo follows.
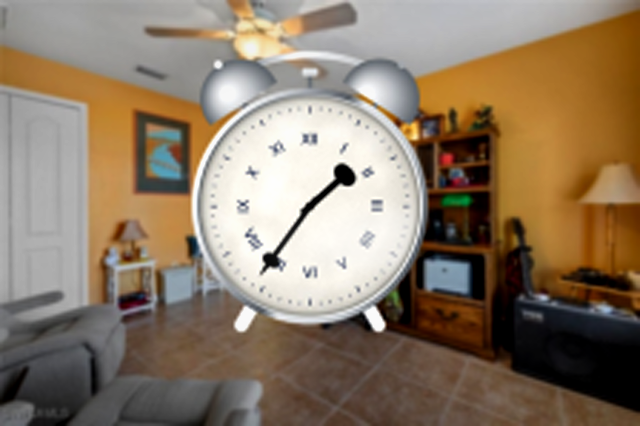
1.36
